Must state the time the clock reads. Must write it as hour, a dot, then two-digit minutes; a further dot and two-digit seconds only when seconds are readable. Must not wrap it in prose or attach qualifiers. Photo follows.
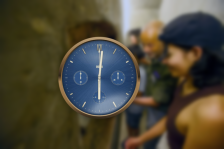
6.01
